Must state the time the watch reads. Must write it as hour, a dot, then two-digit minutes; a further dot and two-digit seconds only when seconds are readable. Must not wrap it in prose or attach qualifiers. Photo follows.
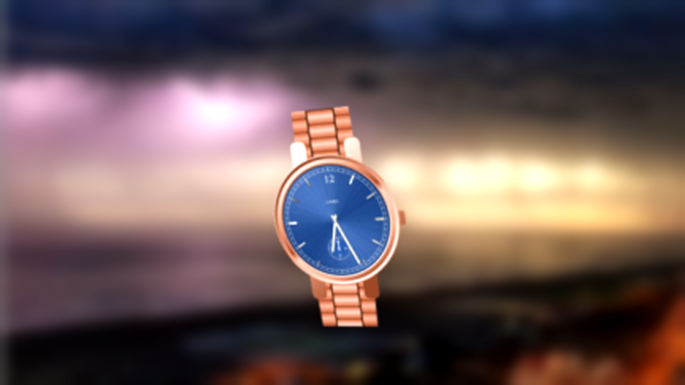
6.26
